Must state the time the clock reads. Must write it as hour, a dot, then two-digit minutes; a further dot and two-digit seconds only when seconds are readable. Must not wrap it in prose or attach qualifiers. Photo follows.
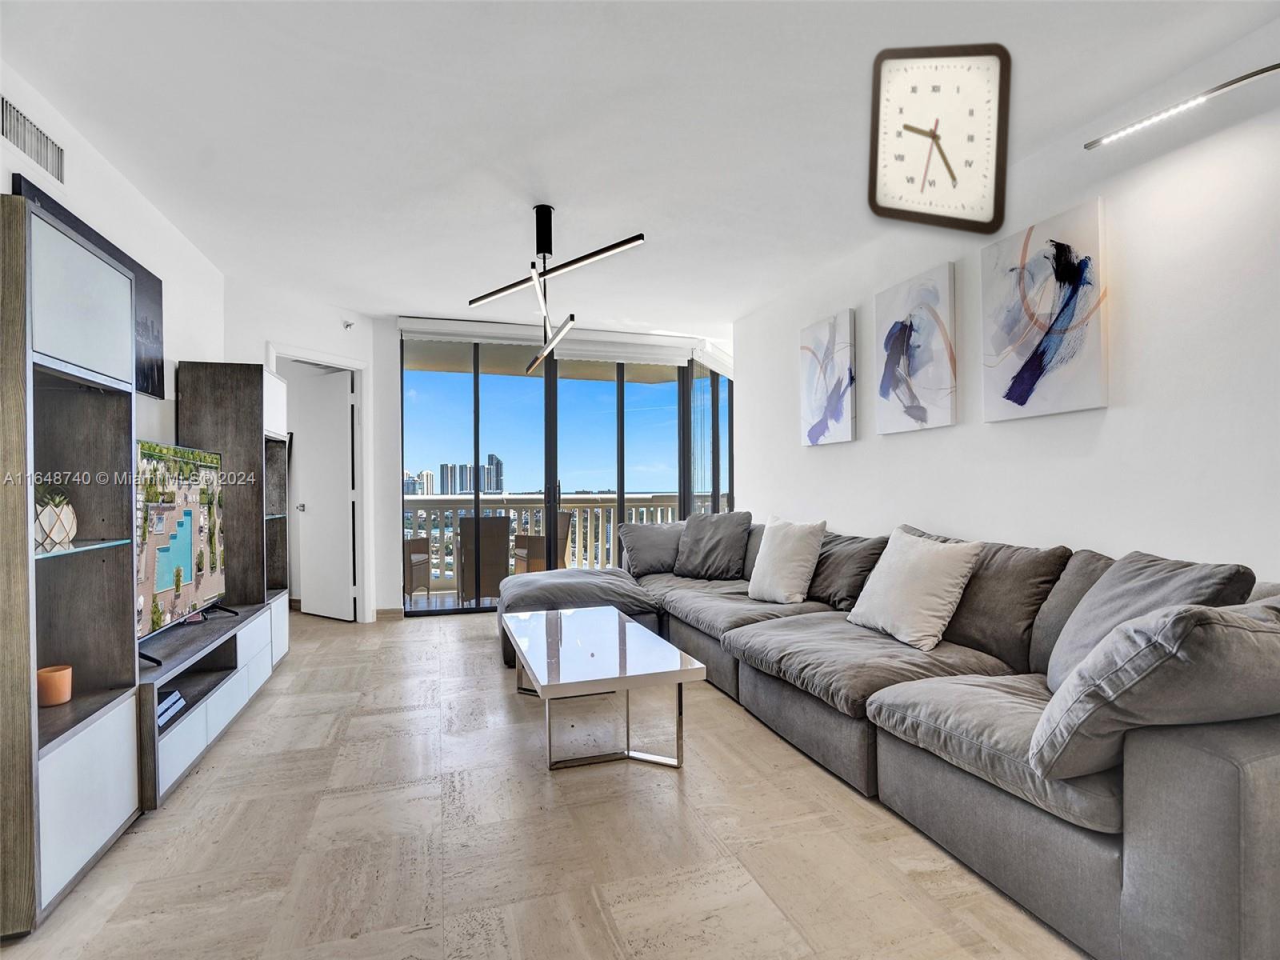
9.24.32
